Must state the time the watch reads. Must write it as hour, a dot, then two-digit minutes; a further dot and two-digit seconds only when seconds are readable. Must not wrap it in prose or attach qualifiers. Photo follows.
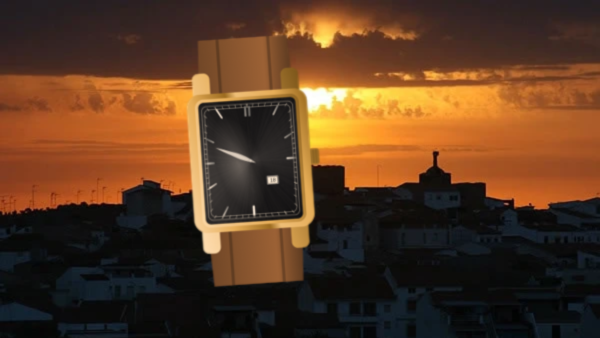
9.49
